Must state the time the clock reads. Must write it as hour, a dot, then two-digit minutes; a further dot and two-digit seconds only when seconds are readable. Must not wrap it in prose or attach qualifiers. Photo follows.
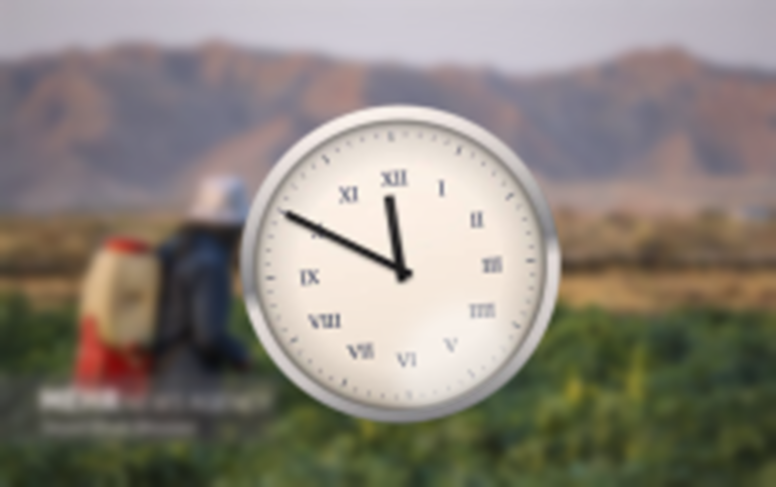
11.50
